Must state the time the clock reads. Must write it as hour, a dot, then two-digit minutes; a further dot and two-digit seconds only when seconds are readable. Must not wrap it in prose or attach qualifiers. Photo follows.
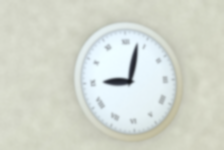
9.03
